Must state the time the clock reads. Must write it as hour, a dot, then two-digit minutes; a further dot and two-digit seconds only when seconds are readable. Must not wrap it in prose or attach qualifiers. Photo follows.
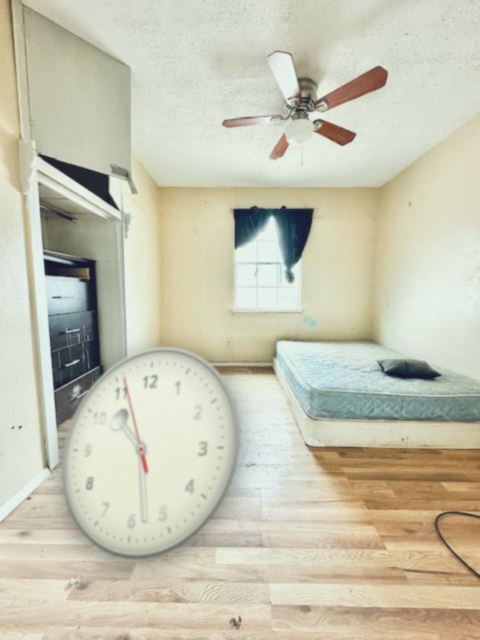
10.27.56
